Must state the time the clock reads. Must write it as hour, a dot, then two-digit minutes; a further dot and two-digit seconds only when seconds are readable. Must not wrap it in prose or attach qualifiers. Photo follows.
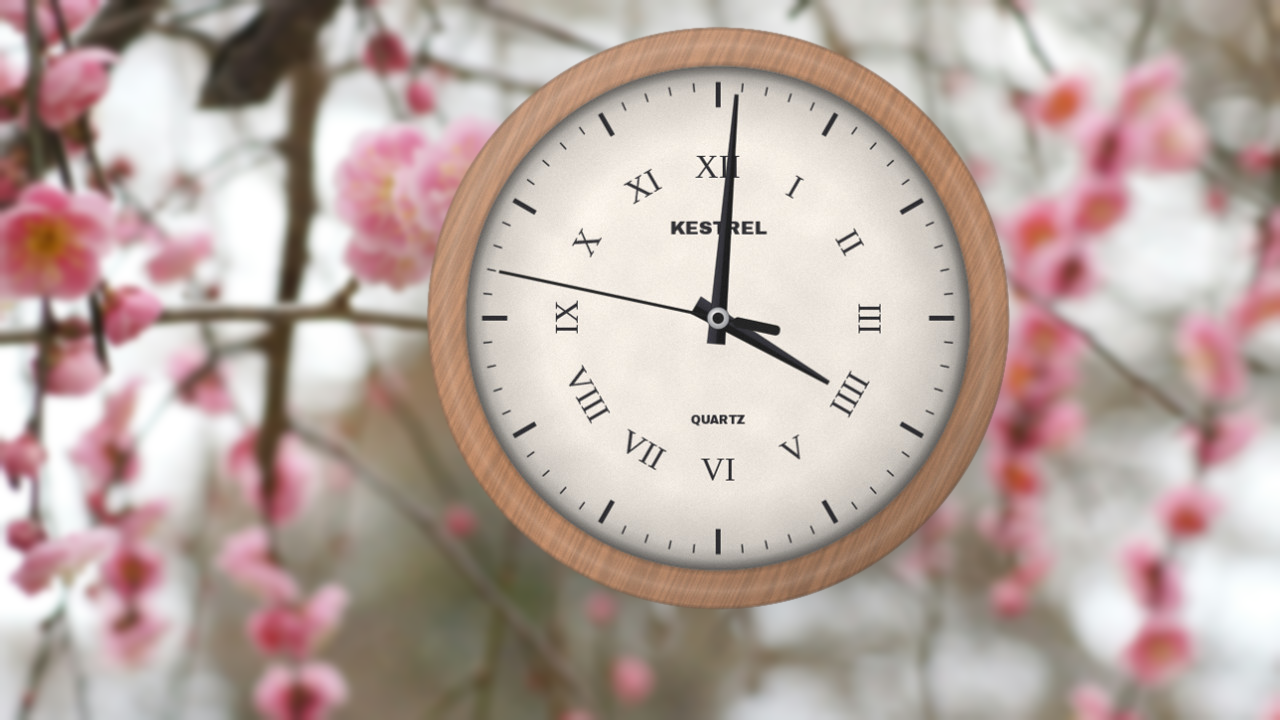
4.00.47
